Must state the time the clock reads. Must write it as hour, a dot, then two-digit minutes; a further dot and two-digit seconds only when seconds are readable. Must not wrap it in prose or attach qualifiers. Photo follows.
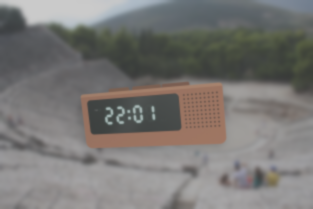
22.01
